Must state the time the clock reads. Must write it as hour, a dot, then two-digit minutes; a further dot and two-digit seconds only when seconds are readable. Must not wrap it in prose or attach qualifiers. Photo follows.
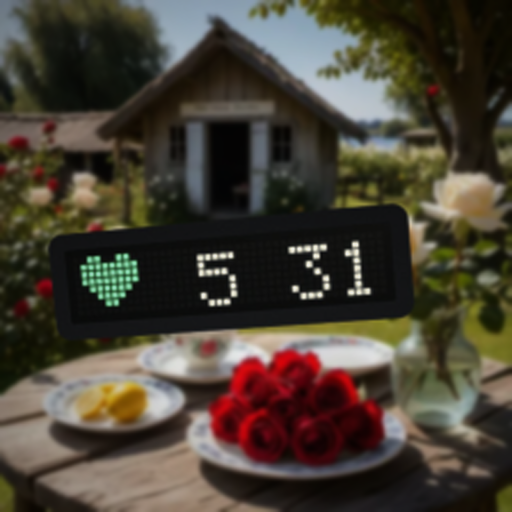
5.31
